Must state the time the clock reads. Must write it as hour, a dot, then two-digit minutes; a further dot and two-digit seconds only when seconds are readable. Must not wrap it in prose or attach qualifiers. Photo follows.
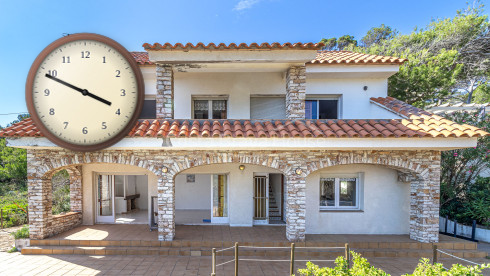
3.49
